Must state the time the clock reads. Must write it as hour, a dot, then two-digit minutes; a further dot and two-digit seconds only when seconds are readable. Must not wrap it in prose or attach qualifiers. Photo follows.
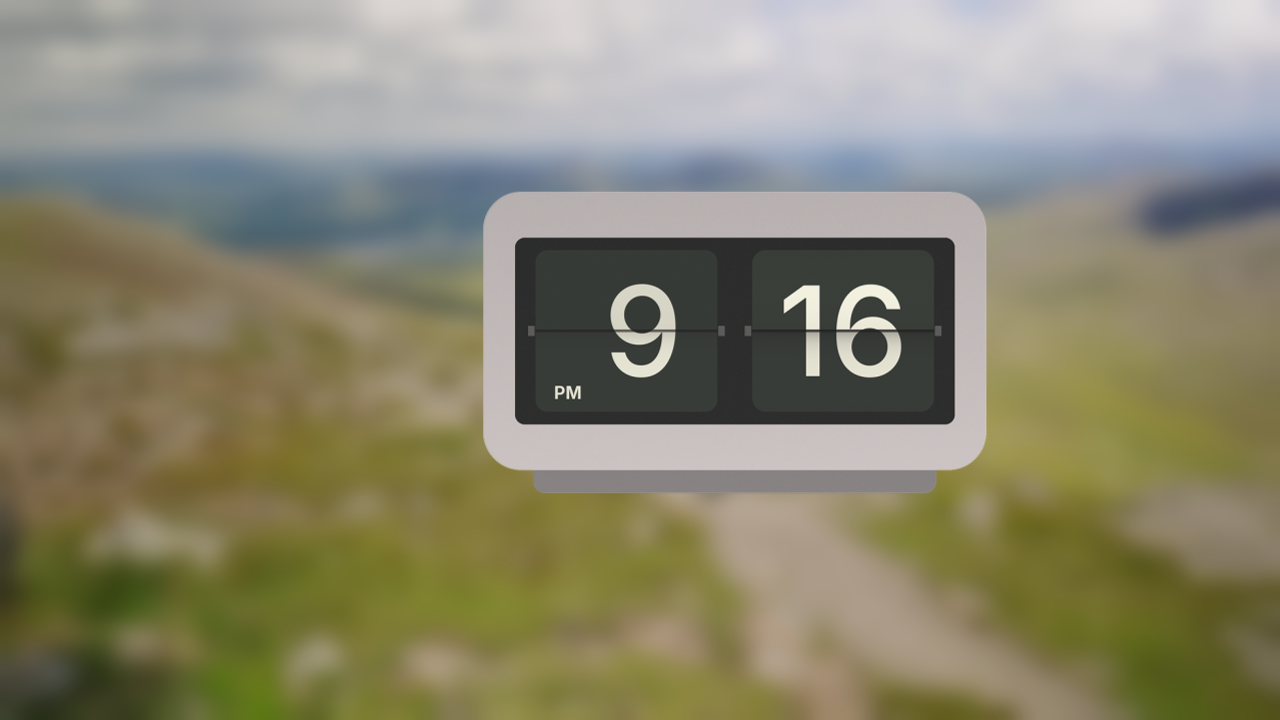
9.16
